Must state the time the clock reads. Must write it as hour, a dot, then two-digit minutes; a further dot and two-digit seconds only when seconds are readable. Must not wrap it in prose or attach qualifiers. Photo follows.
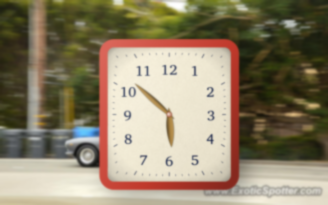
5.52
